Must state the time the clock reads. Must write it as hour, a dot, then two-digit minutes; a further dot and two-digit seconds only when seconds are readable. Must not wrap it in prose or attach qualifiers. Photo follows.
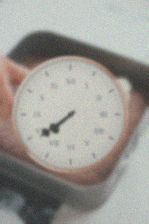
7.39
